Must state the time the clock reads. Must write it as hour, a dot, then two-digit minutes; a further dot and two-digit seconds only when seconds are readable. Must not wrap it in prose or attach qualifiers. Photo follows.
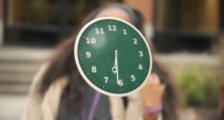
6.31
